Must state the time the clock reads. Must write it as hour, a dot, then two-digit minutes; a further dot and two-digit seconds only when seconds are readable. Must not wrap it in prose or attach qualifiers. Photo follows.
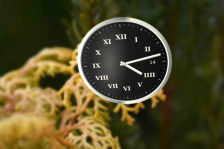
4.13
